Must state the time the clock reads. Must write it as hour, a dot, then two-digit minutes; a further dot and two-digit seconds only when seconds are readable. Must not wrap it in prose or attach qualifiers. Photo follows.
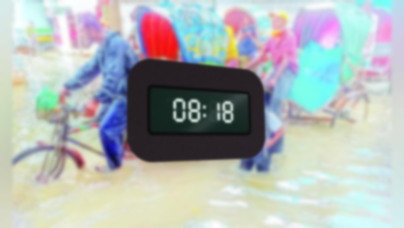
8.18
